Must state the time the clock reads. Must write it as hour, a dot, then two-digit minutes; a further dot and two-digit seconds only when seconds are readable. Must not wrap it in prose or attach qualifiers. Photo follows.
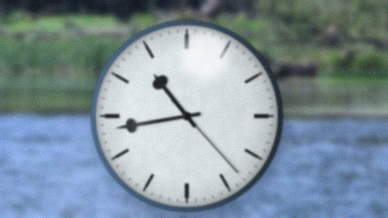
10.43.23
